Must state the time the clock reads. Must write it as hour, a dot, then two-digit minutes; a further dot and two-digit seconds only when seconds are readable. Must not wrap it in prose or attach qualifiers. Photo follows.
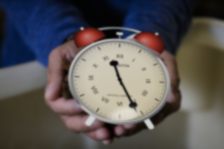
11.26
